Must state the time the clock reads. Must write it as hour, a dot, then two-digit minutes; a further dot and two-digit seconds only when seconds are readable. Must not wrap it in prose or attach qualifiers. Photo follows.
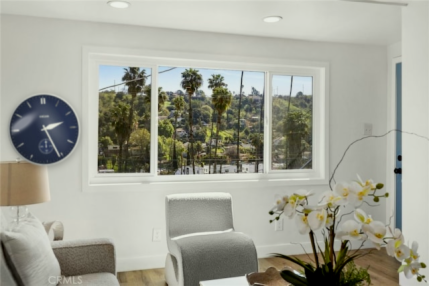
2.26
